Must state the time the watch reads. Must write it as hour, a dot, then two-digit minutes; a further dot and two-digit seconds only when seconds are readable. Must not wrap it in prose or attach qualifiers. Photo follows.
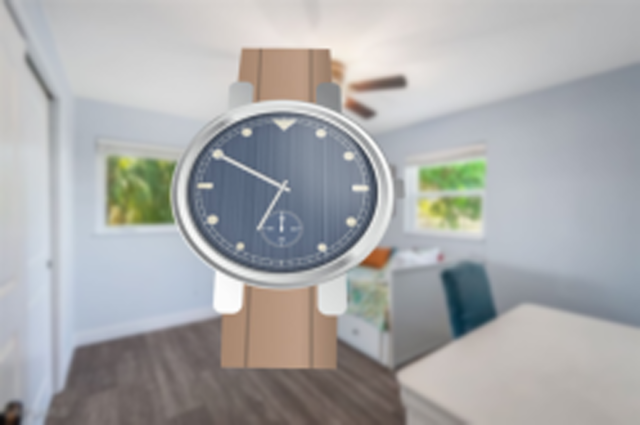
6.50
